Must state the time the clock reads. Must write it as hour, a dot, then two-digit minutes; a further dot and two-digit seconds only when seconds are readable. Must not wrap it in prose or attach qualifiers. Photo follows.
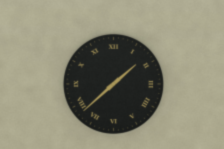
1.38
